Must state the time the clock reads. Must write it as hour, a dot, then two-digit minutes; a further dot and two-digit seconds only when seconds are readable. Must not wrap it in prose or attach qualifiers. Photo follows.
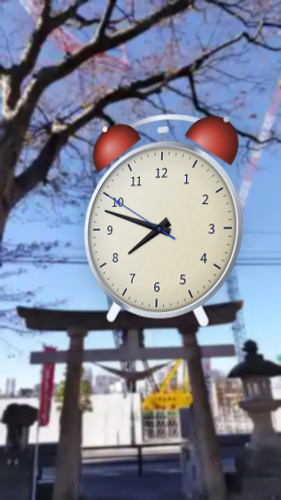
7.47.50
